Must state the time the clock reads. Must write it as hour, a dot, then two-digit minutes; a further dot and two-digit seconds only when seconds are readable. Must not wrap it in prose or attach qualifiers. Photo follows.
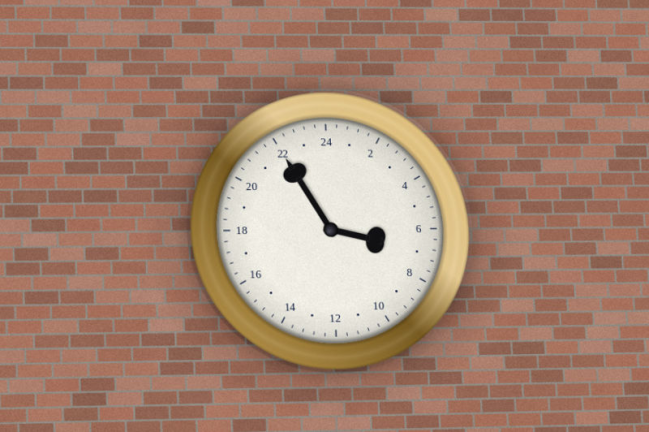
6.55
